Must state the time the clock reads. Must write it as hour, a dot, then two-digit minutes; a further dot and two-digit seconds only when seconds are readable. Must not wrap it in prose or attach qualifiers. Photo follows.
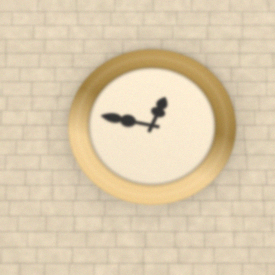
12.47
